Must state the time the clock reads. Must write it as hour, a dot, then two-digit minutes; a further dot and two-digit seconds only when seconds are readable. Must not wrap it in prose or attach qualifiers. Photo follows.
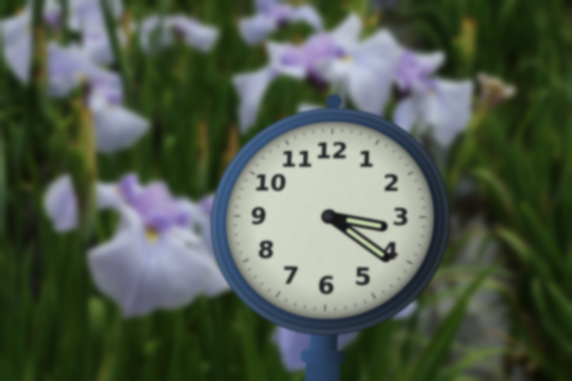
3.21
